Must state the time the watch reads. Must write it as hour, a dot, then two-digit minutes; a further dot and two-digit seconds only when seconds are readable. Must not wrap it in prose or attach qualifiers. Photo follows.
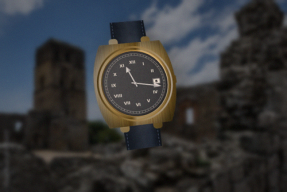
11.17
